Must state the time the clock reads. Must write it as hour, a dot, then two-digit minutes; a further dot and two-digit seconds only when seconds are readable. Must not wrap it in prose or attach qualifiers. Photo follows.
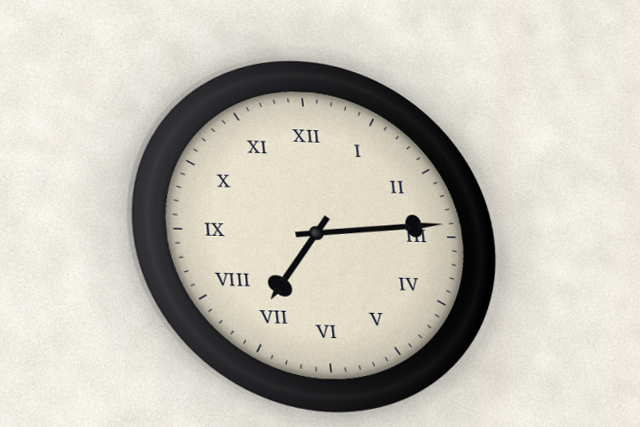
7.14
